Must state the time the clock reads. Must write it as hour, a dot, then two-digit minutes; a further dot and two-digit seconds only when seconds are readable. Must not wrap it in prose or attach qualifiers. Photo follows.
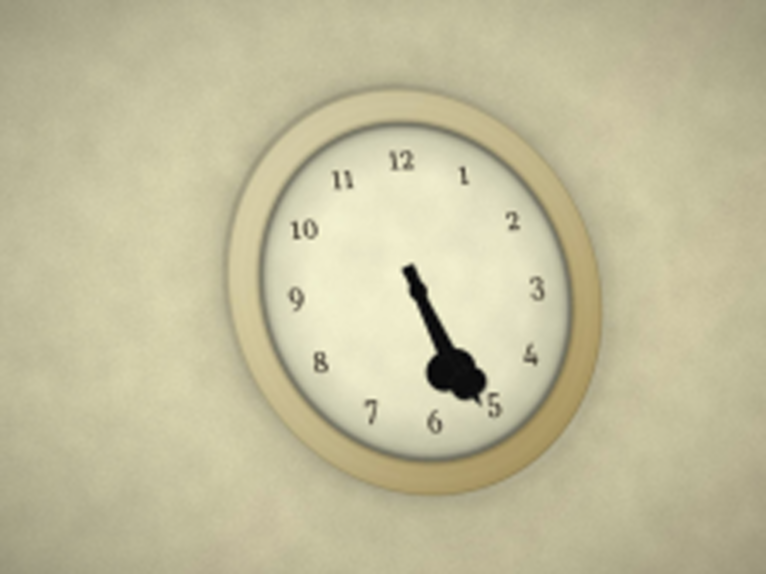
5.26
